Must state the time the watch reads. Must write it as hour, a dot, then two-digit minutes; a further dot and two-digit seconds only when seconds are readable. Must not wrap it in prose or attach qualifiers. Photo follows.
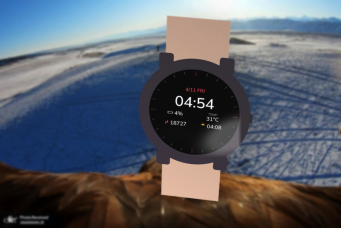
4.54
